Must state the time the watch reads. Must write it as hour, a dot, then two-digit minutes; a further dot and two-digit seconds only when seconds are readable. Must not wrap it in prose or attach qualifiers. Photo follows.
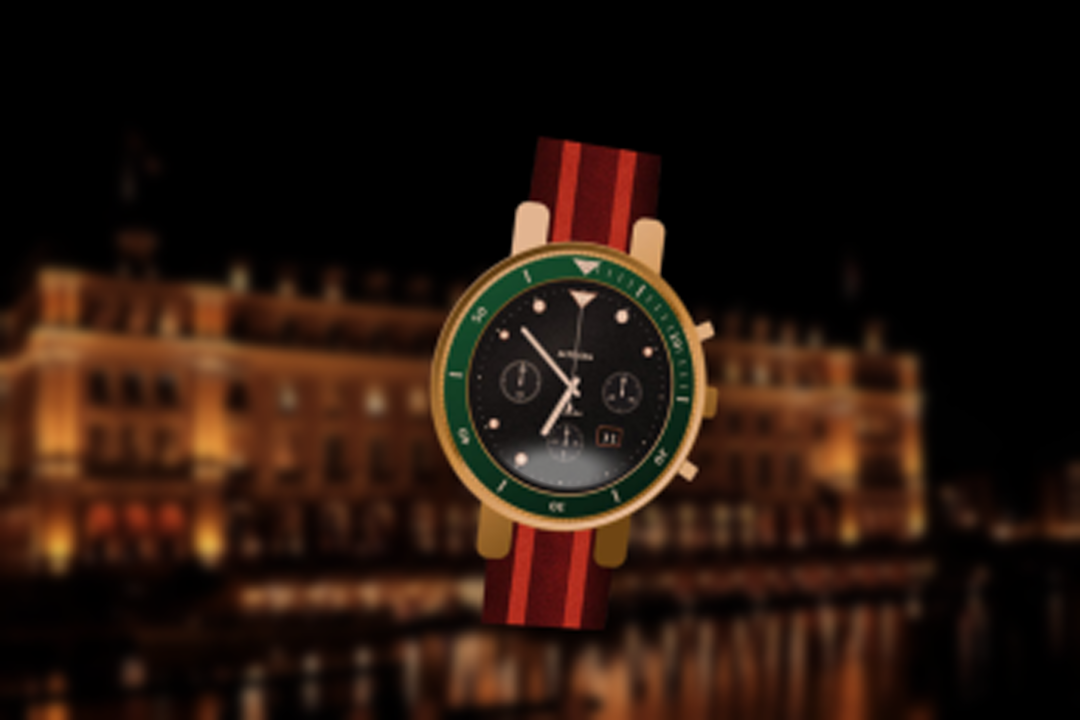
6.52
